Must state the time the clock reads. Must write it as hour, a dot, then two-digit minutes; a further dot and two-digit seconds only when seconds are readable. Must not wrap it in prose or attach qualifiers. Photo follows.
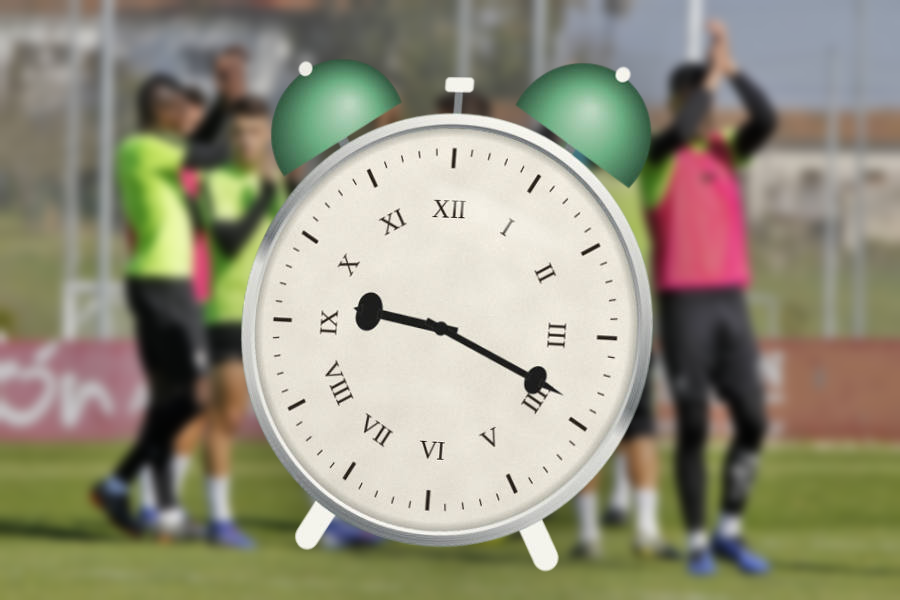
9.19
